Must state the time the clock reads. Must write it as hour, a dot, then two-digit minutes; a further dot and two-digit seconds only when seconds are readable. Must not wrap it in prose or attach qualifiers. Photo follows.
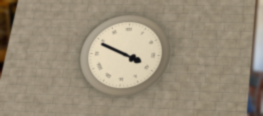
3.49
